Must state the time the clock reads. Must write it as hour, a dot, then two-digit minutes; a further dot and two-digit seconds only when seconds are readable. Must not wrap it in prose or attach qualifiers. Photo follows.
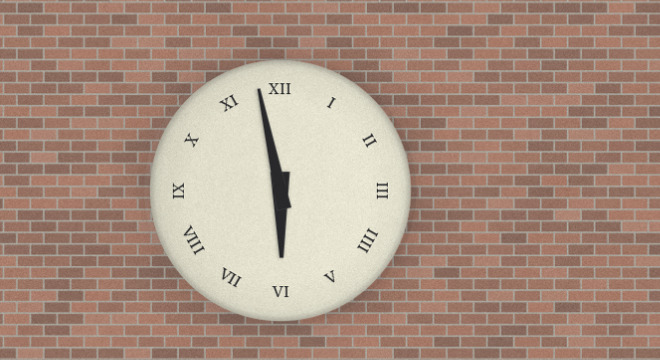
5.58
